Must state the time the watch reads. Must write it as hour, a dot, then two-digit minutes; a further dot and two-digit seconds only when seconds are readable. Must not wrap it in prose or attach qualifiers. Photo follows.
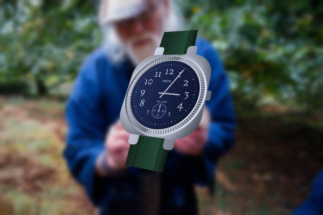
3.05
